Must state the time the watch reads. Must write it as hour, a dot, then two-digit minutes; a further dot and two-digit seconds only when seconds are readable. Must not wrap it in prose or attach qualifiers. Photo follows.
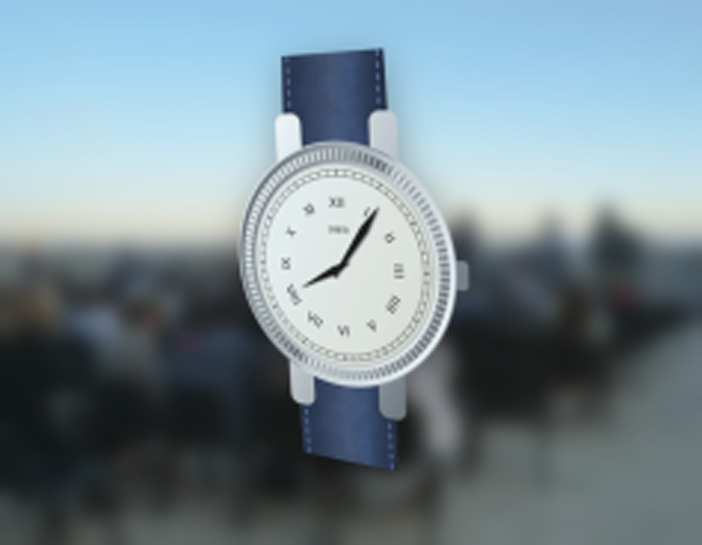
8.06
